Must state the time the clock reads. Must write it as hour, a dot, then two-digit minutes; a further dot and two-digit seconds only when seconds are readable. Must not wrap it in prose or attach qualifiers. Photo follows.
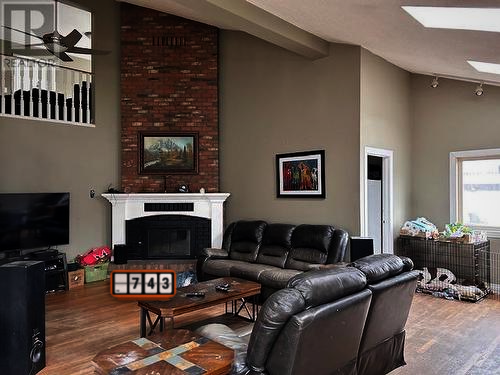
7.43
